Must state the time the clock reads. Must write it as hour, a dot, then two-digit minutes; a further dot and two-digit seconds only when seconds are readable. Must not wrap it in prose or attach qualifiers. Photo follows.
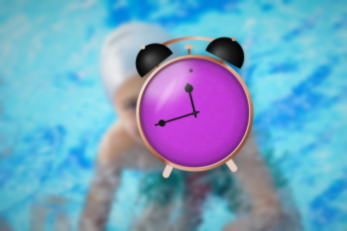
11.43
